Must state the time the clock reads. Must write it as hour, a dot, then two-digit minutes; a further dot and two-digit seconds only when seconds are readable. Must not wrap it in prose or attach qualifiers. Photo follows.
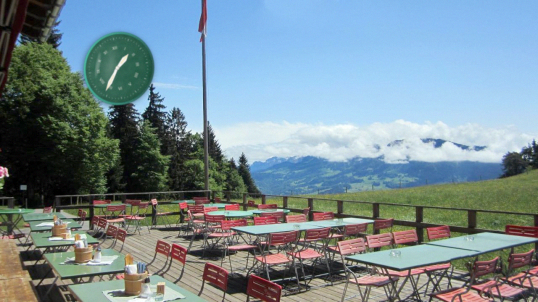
1.36
